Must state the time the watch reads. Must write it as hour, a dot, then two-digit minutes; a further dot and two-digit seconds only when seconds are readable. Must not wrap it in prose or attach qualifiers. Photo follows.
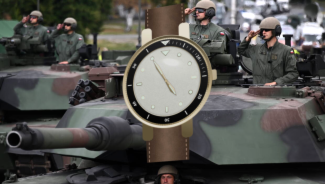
4.55
